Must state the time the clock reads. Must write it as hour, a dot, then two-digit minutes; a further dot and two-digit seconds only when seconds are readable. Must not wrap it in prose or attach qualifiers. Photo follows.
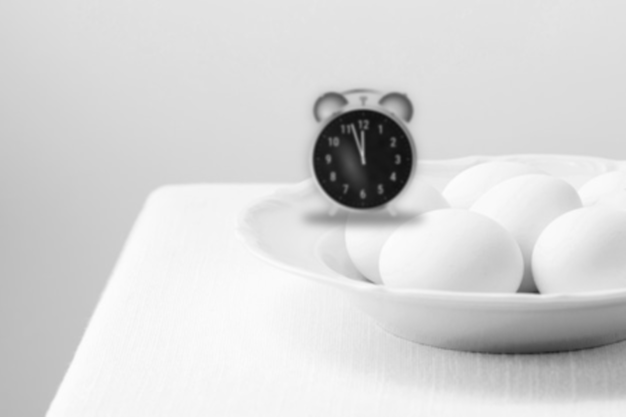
11.57
